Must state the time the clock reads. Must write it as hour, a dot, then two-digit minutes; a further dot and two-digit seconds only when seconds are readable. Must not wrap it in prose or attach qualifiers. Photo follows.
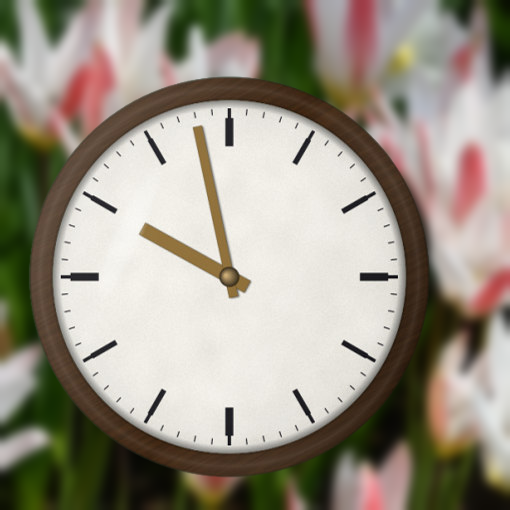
9.58
